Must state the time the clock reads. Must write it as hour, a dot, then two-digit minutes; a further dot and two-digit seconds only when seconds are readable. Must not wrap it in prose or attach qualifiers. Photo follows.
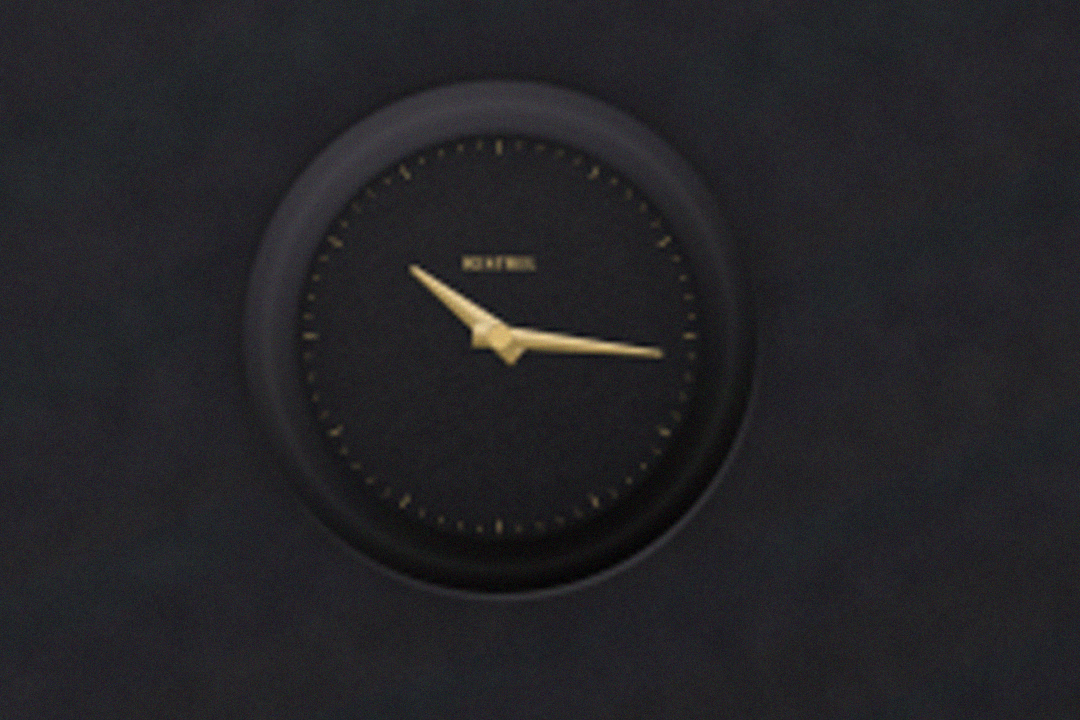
10.16
